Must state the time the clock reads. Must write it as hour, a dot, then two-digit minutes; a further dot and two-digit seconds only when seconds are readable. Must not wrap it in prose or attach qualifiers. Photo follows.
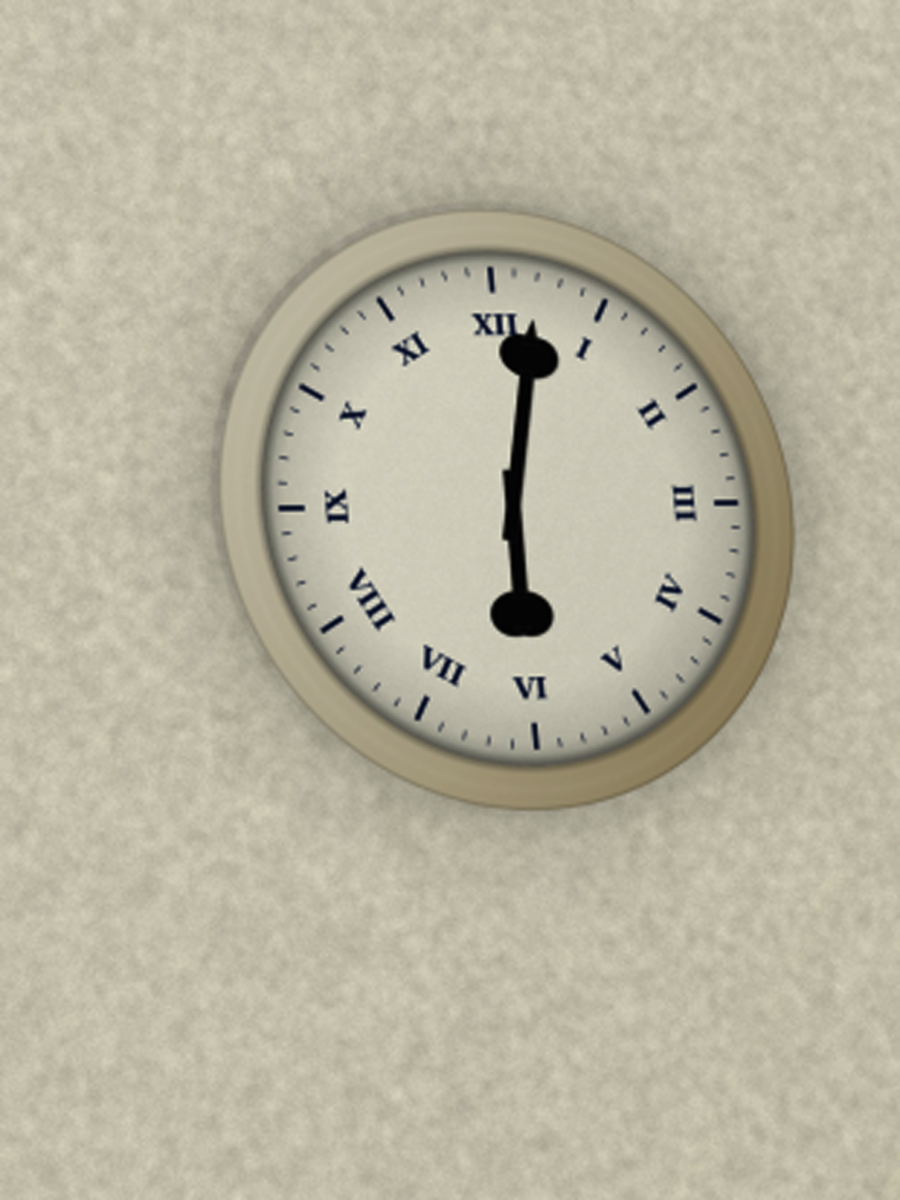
6.02
